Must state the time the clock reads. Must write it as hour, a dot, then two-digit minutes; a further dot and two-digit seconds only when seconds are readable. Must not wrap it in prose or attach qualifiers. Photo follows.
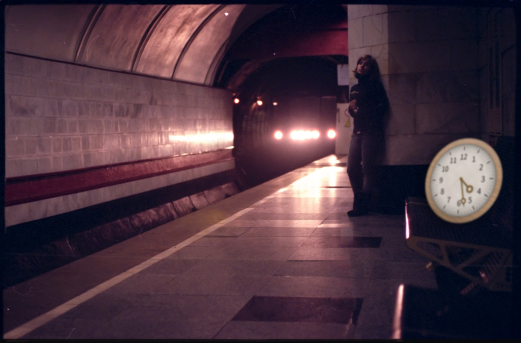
4.28
